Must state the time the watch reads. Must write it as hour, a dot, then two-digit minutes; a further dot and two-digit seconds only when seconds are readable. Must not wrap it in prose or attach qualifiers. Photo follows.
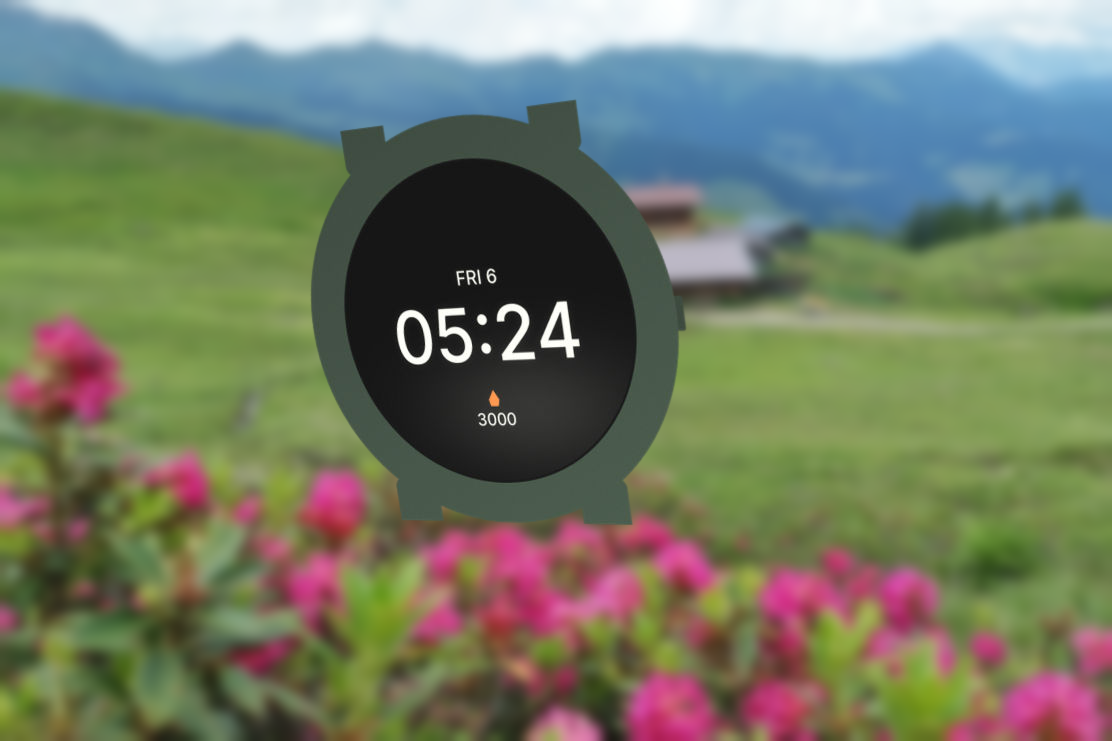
5.24
